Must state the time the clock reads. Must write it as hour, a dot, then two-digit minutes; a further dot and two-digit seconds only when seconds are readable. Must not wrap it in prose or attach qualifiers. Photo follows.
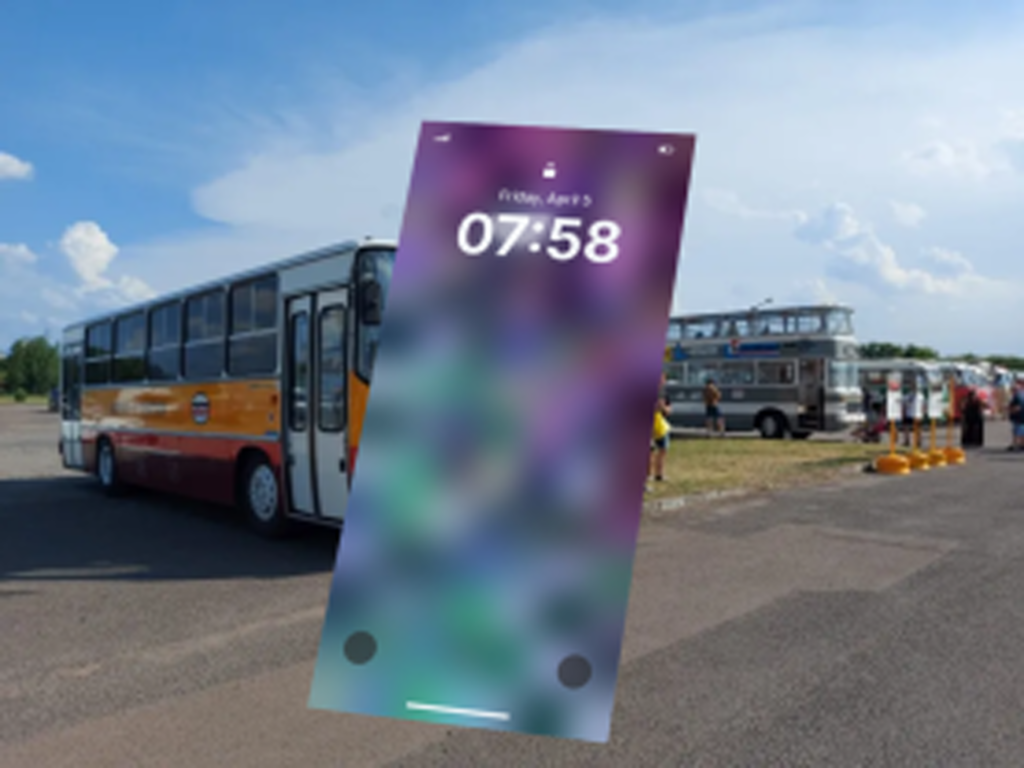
7.58
